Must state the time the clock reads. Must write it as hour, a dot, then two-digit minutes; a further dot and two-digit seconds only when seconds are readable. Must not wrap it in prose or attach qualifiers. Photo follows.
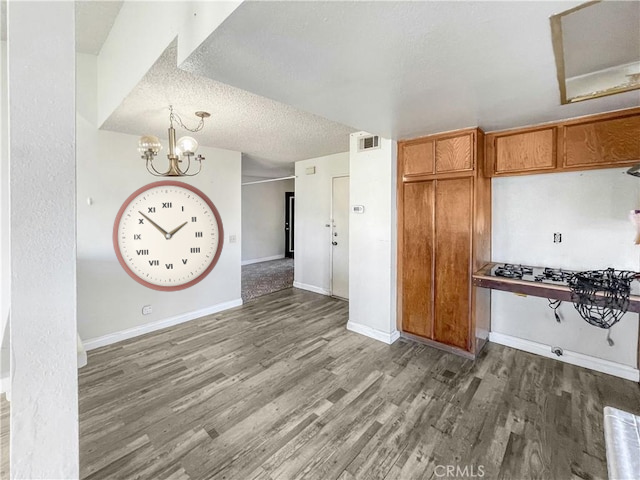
1.52
